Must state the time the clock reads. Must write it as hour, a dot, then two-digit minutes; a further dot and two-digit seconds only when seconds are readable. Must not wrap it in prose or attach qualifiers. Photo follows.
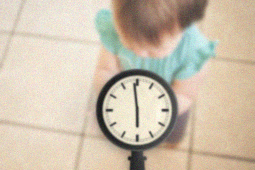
5.59
